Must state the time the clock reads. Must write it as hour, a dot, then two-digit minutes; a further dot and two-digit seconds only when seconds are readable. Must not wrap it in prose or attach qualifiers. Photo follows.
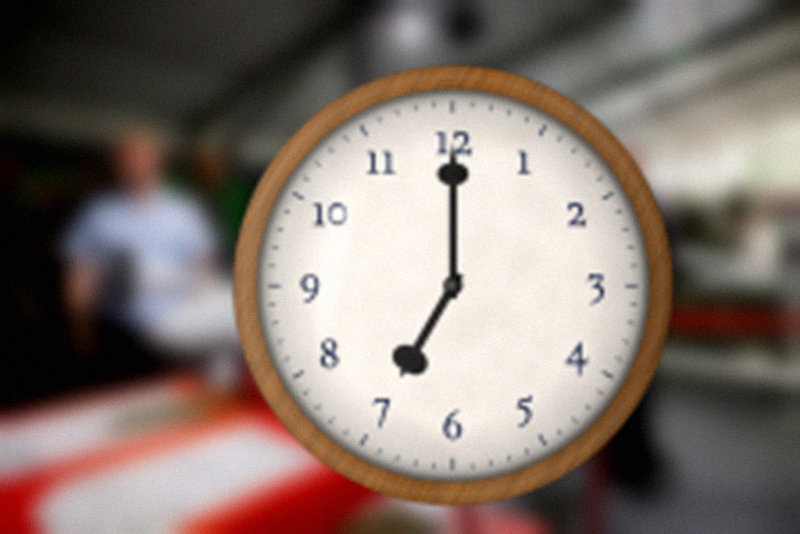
7.00
